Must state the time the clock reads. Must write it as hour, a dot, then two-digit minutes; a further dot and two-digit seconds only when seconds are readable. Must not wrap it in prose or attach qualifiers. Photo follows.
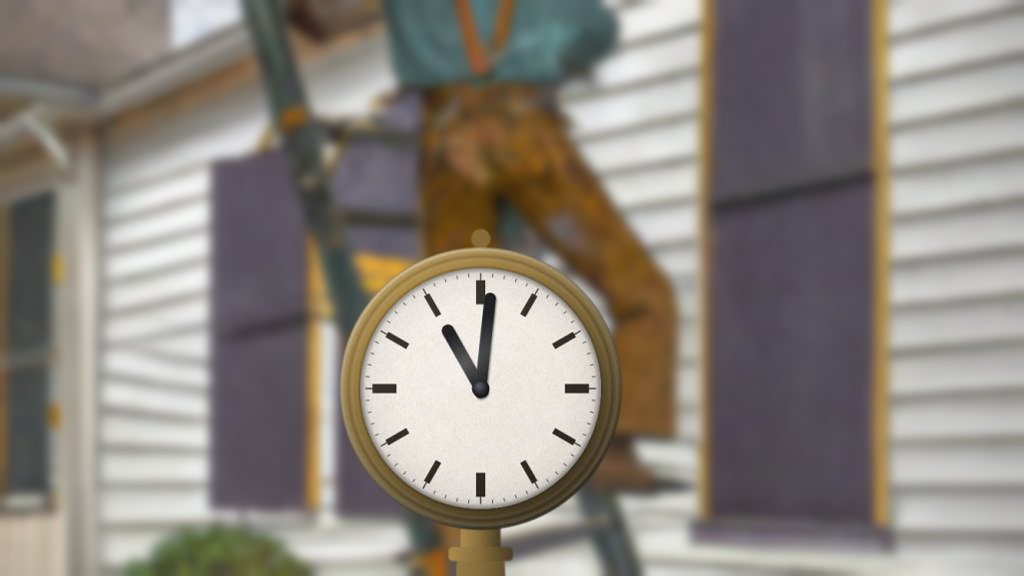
11.01
